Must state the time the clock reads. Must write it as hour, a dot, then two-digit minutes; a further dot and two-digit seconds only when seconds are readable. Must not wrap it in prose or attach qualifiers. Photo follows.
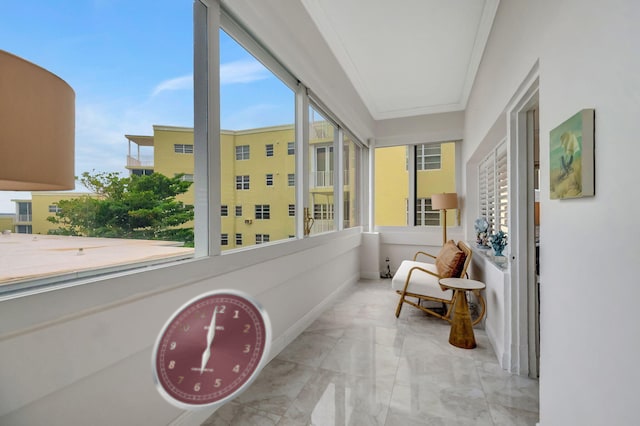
5.59
